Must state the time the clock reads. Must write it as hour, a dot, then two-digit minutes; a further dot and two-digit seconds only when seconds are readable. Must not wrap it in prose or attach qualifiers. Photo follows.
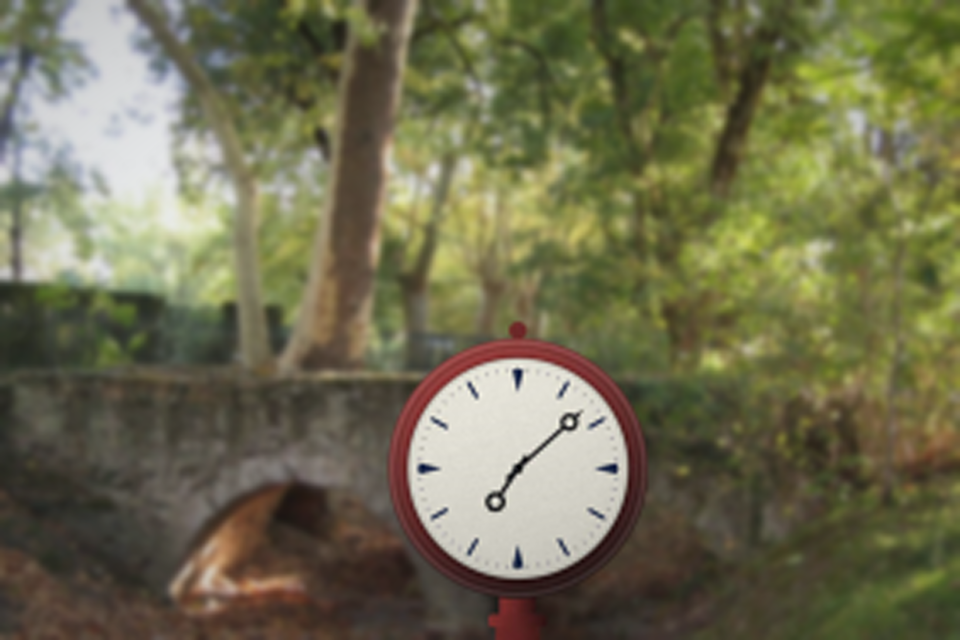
7.08
